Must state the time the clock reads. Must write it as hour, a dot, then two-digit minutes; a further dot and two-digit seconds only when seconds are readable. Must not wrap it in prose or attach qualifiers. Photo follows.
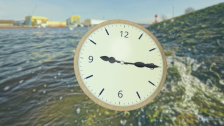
9.15
